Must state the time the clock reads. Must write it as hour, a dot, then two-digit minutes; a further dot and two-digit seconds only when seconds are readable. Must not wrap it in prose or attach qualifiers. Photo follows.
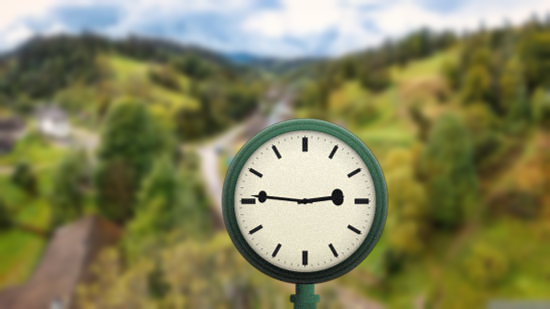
2.46
